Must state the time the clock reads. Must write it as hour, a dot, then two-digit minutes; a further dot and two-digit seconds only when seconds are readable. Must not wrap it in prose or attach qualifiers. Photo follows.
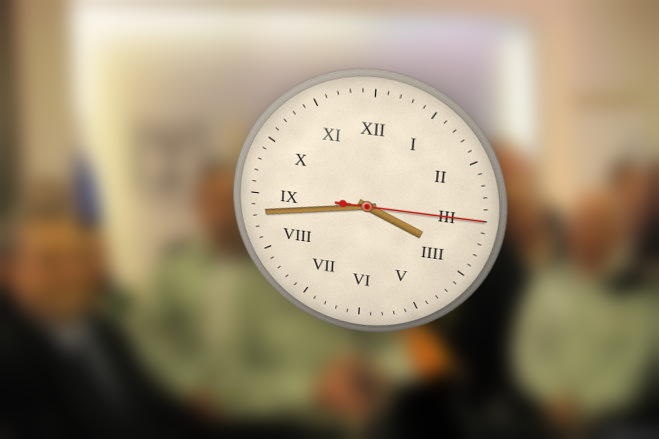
3.43.15
